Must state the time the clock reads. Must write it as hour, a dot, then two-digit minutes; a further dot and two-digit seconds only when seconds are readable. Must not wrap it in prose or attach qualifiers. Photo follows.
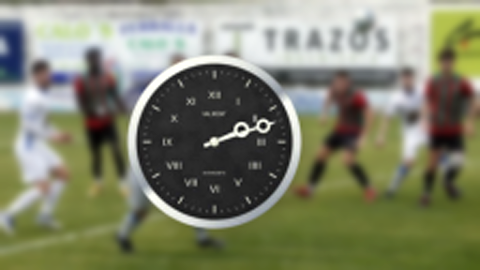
2.12
